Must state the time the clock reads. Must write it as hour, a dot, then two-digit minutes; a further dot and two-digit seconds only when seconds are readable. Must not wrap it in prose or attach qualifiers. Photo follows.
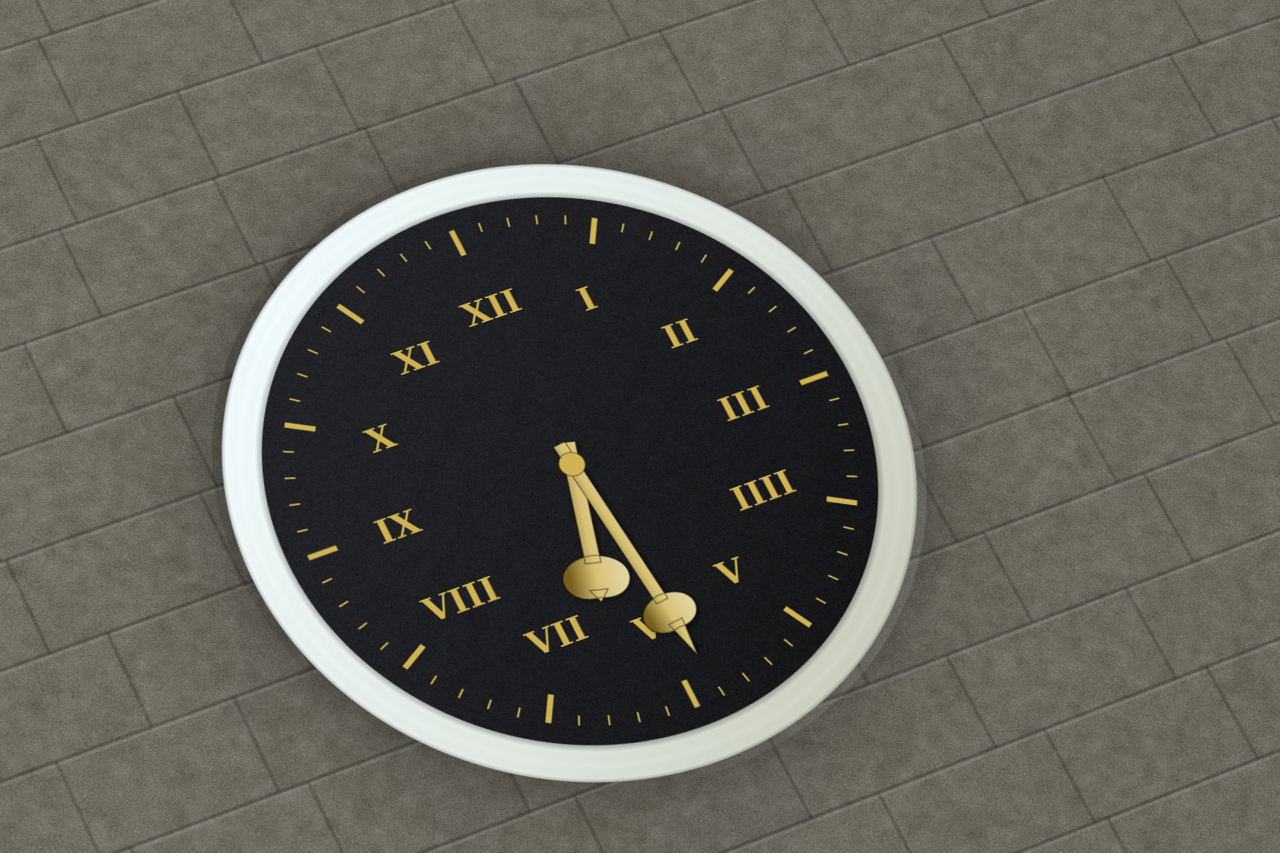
6.29
